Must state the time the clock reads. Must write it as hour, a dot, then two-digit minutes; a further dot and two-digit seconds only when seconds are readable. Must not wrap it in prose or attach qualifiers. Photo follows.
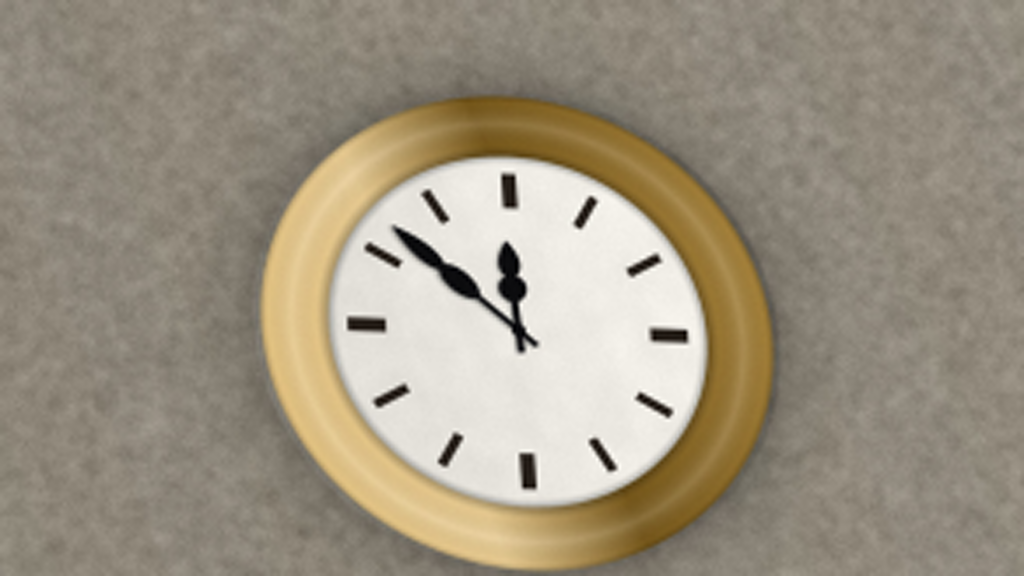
11.52
